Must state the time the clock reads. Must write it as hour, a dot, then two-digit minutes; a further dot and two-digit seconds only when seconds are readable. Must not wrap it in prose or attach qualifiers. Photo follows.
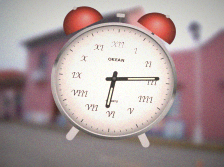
6.14
